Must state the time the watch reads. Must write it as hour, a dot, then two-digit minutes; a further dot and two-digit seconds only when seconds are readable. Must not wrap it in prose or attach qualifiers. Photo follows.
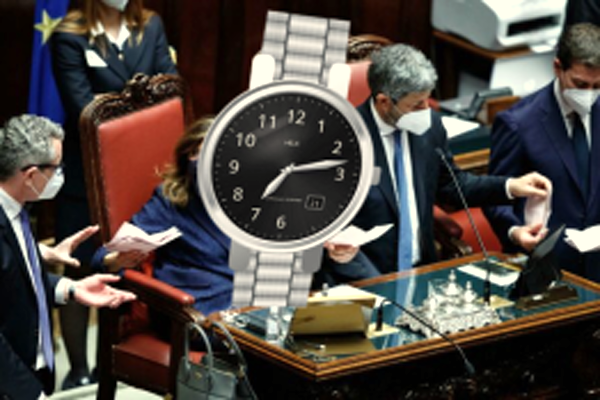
7.13
